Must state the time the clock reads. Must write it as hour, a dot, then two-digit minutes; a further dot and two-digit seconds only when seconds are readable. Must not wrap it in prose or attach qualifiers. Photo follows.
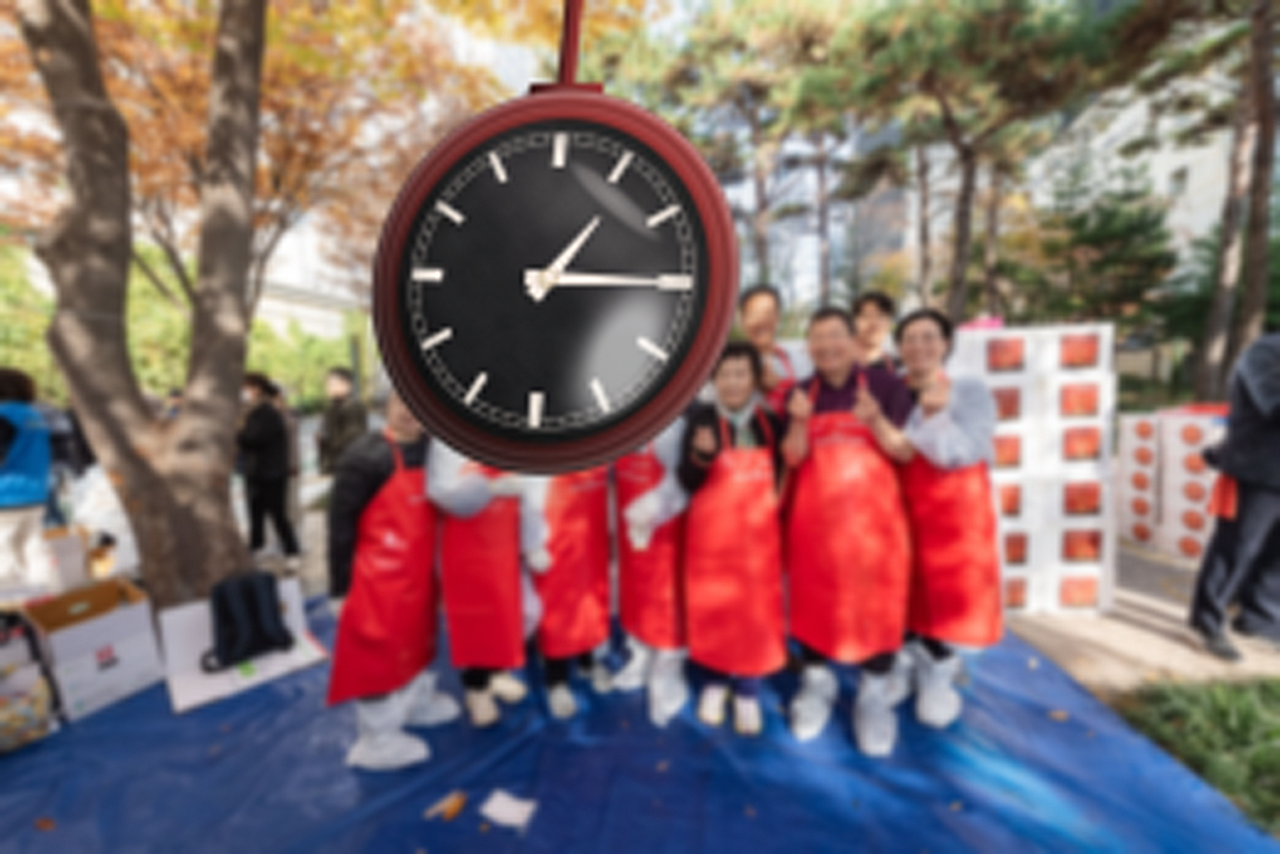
1.15
